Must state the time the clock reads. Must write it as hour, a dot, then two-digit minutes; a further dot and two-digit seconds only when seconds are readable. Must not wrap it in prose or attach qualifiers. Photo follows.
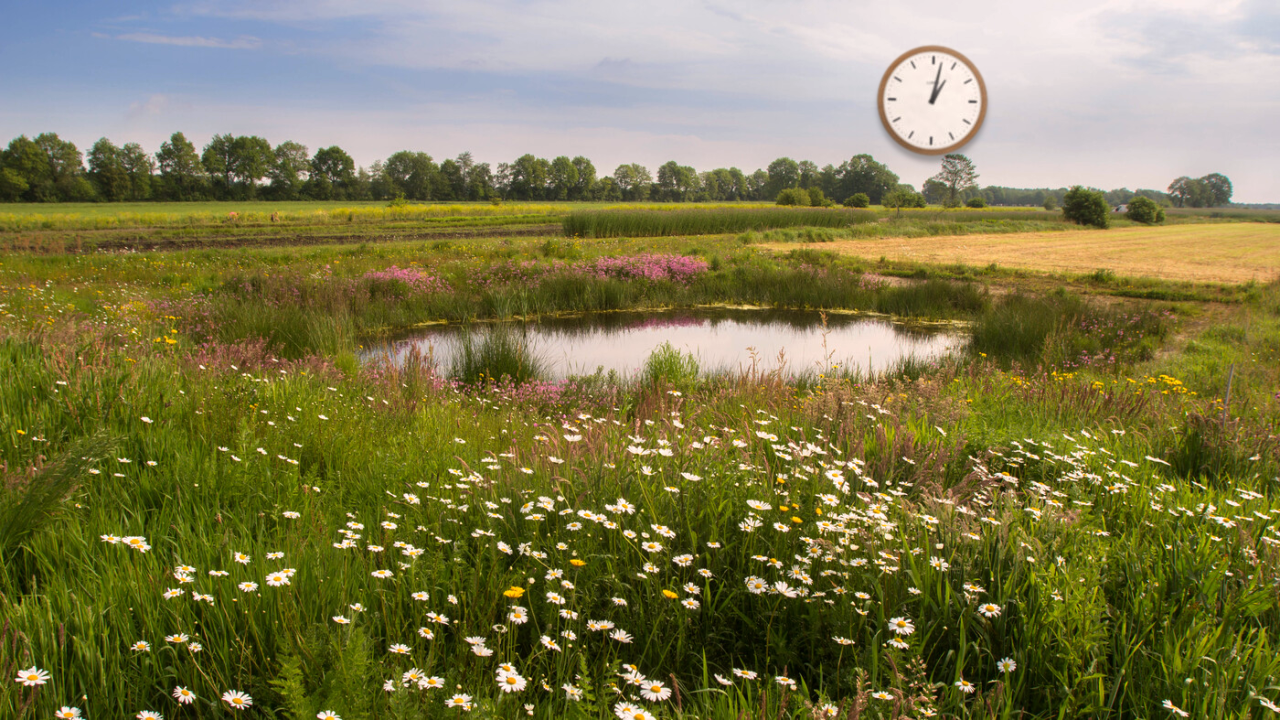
1.02
